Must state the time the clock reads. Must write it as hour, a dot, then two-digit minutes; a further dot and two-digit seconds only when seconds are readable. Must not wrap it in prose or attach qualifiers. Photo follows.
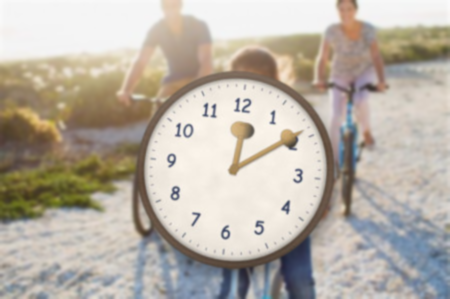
12.09
